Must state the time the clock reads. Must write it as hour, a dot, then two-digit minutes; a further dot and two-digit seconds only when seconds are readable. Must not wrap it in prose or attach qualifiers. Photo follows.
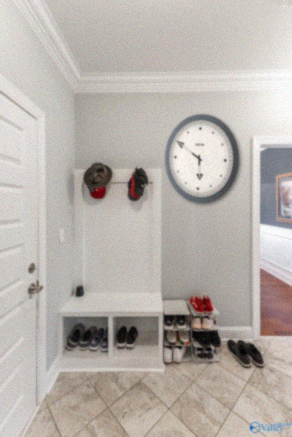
5.50
